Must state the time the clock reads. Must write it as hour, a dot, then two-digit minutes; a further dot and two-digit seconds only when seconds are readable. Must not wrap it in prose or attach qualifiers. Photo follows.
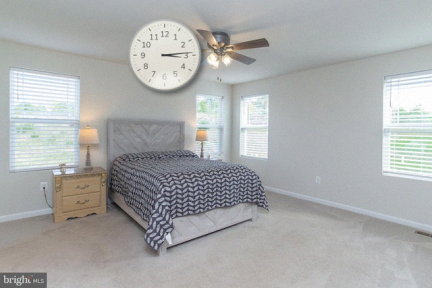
3.14
